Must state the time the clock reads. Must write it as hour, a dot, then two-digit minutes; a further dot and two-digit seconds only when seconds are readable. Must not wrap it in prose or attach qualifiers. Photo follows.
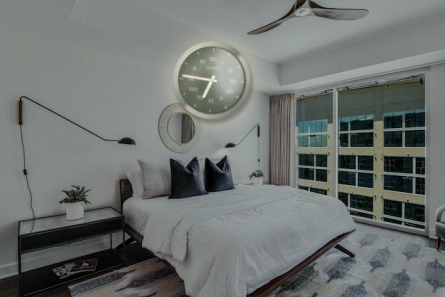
6.46
